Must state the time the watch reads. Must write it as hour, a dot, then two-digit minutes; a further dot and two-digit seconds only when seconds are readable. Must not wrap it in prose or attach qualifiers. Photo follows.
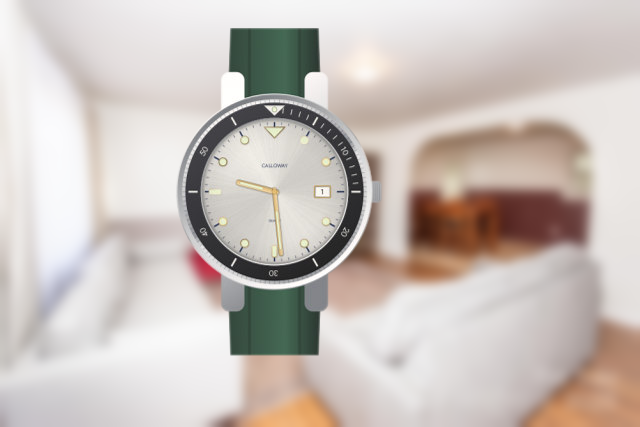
9.29
